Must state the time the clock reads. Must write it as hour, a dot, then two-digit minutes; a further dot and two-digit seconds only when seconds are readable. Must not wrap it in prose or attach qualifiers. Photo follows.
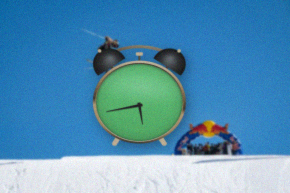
5.43
